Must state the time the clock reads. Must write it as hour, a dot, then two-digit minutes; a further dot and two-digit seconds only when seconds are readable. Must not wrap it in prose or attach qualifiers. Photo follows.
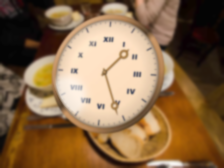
1.26
